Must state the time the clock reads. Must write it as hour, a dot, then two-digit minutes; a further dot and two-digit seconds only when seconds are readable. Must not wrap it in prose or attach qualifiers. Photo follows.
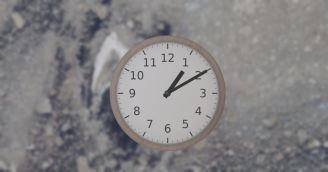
1.10
